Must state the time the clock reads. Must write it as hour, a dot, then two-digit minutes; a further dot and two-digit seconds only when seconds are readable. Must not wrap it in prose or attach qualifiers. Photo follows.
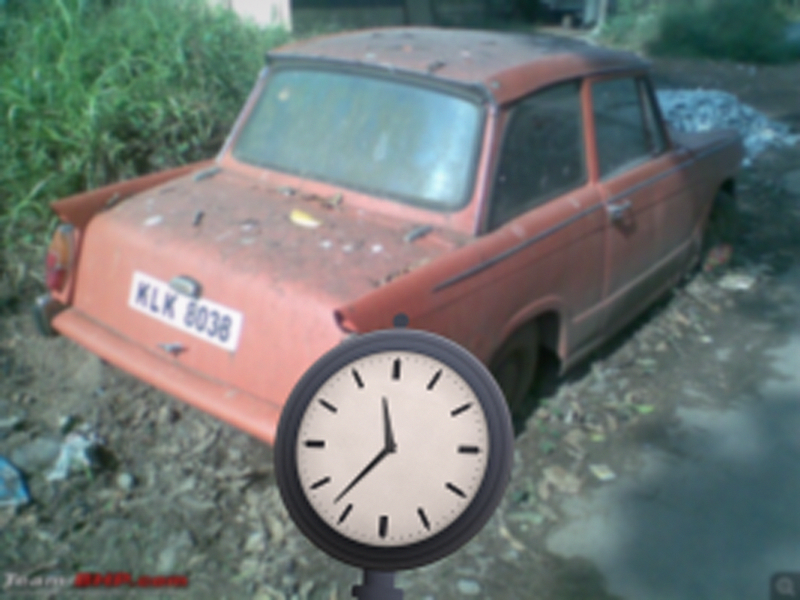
11.37
